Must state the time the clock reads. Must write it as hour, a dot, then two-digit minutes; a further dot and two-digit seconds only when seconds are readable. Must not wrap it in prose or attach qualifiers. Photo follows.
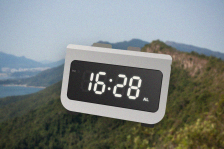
16.28
